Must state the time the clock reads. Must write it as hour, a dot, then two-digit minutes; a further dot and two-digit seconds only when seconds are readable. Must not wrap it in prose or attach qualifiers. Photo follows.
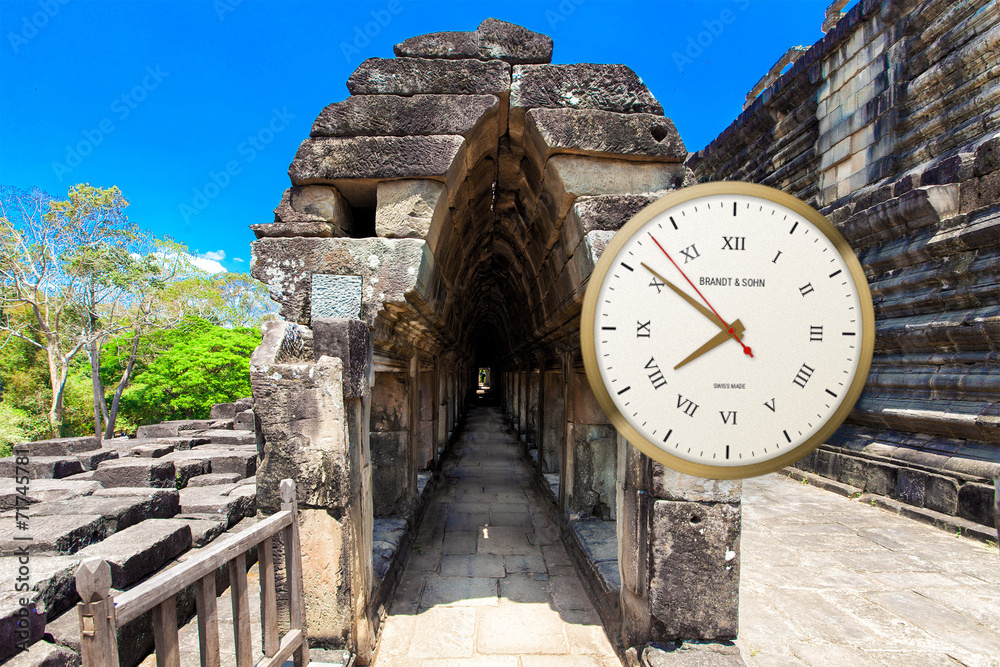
7.50.53
